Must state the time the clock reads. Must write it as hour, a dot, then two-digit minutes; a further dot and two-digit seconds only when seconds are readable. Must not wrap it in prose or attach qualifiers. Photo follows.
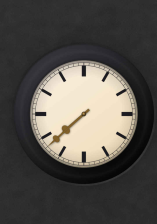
7.38
